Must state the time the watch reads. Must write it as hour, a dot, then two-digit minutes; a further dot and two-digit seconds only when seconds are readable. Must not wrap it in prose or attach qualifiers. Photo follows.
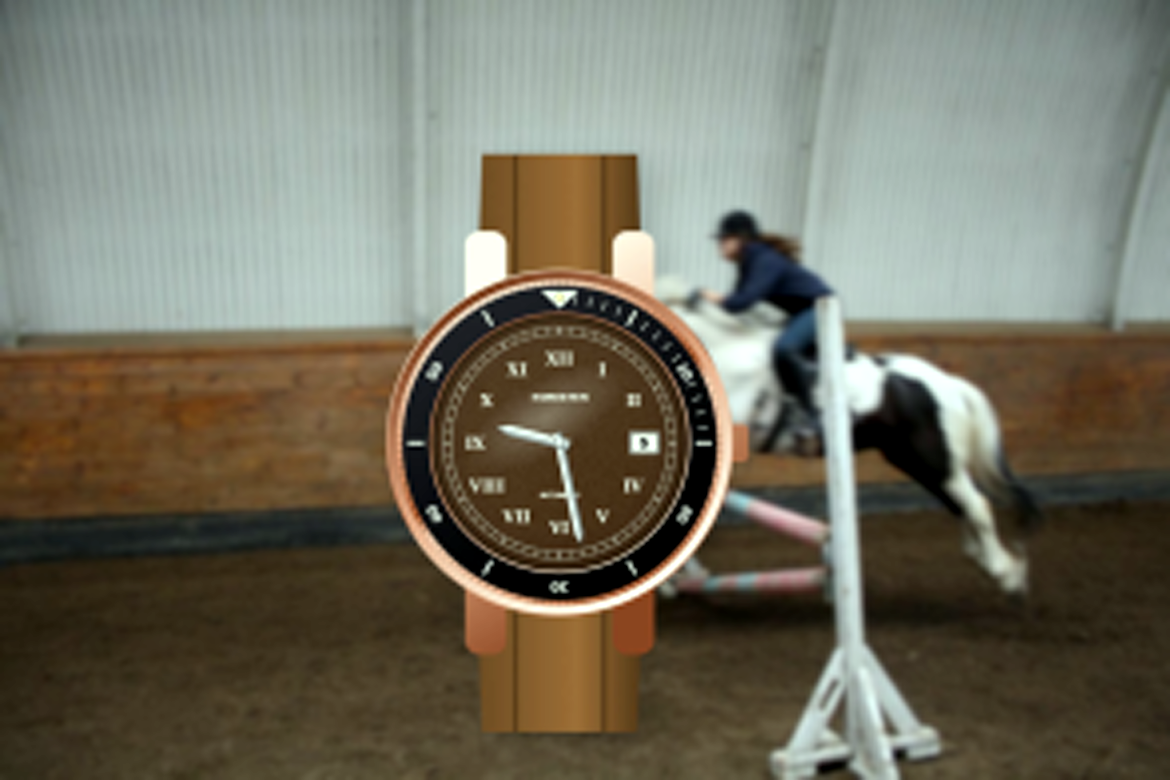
9.28
